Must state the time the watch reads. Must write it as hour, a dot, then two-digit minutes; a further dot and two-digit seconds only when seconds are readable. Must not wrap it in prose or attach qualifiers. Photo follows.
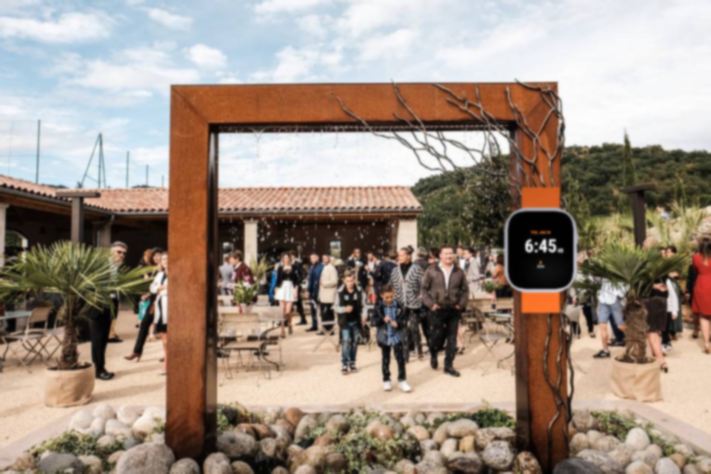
6.45
